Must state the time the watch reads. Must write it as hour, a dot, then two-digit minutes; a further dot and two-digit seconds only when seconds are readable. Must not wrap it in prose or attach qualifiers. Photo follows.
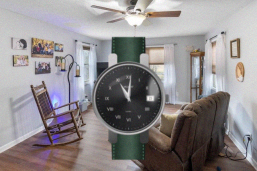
11.01
